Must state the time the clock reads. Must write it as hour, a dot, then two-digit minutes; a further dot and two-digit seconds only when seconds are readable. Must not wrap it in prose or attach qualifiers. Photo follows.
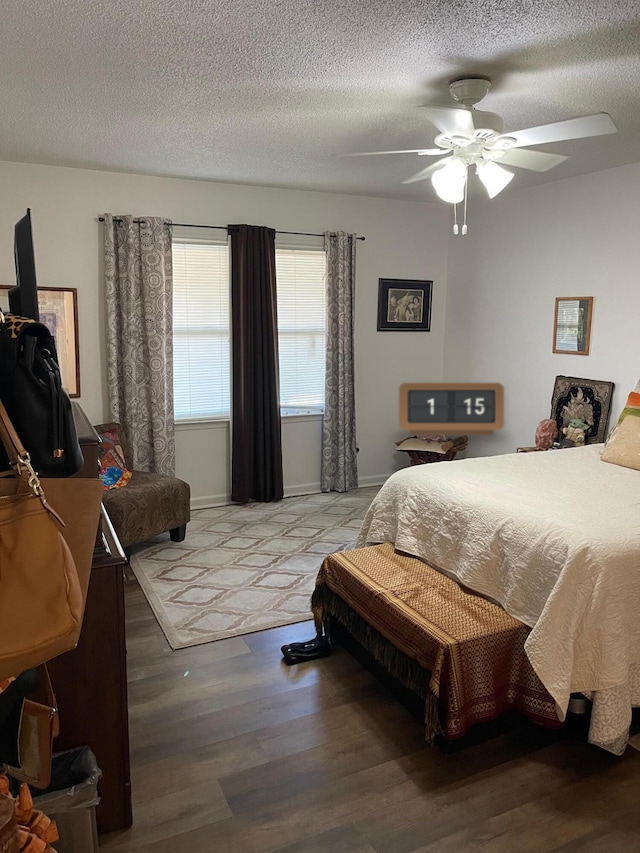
1.15
